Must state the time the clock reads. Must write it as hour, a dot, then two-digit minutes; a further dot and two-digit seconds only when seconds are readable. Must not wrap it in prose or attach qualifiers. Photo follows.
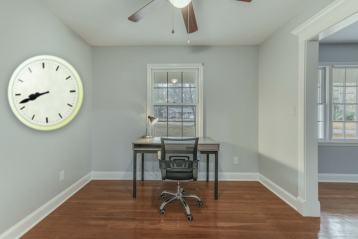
8.42
